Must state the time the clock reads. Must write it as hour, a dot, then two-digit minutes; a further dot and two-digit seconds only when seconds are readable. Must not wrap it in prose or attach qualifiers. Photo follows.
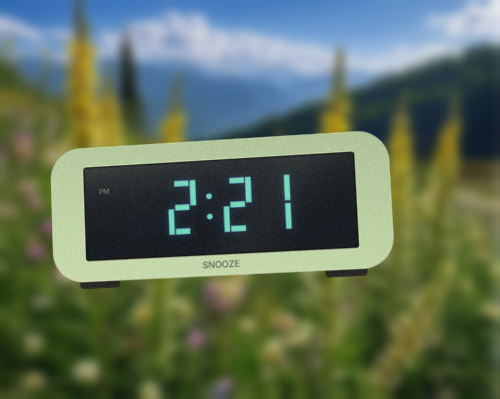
2.21
